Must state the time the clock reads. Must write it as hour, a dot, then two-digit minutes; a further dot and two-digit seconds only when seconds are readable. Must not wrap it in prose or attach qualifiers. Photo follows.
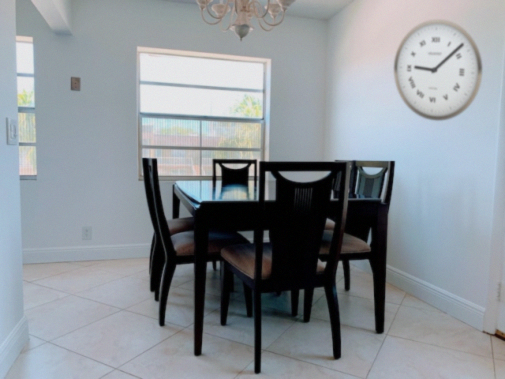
9.08
